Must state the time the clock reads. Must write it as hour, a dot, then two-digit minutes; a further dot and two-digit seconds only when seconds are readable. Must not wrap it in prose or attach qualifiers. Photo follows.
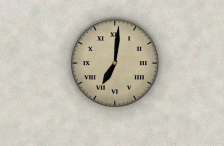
7.01
